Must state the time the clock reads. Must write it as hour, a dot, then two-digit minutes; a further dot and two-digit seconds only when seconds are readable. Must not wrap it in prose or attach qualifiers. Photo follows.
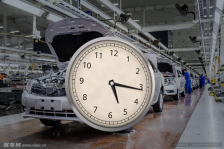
5.16
